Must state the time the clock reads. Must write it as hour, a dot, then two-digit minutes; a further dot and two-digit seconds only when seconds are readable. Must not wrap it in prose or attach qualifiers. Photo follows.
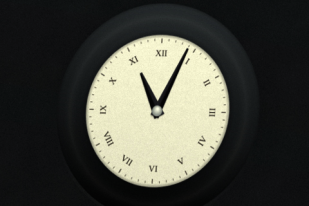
11.04
